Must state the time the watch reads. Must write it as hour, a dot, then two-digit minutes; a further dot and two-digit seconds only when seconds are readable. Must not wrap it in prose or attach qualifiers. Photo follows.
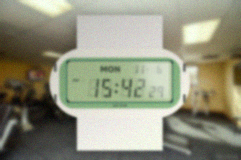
15.42
